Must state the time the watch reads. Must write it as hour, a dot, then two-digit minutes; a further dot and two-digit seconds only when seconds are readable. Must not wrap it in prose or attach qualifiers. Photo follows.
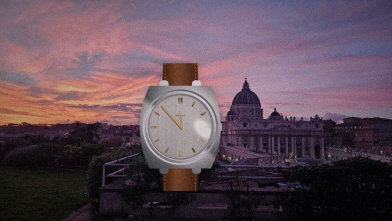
11.53
